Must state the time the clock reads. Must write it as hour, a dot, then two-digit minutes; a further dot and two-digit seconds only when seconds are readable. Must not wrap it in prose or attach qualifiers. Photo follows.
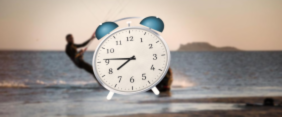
7.46
